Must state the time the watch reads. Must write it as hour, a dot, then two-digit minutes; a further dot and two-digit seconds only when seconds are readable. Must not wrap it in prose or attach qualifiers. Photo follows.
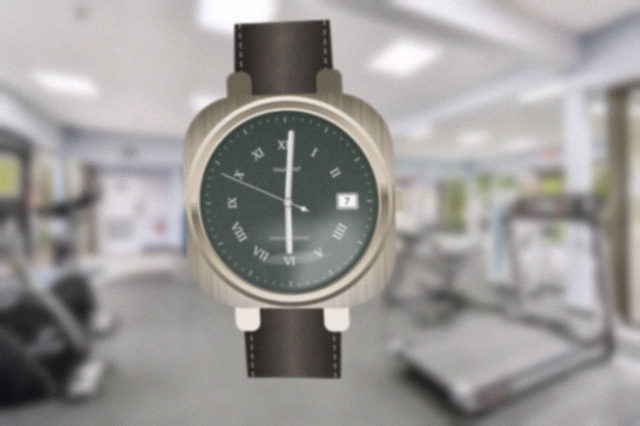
6.00.49
